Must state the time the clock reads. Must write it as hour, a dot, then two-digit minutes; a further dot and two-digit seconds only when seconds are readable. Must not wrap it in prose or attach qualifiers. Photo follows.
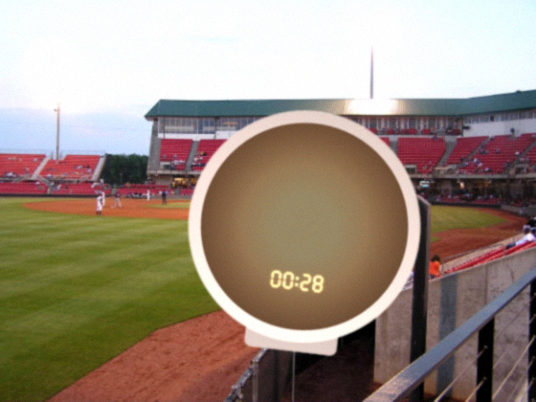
0.28
